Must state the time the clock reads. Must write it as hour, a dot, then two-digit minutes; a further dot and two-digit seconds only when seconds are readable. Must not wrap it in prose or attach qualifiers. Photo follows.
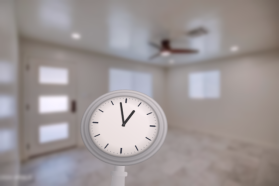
12.58
